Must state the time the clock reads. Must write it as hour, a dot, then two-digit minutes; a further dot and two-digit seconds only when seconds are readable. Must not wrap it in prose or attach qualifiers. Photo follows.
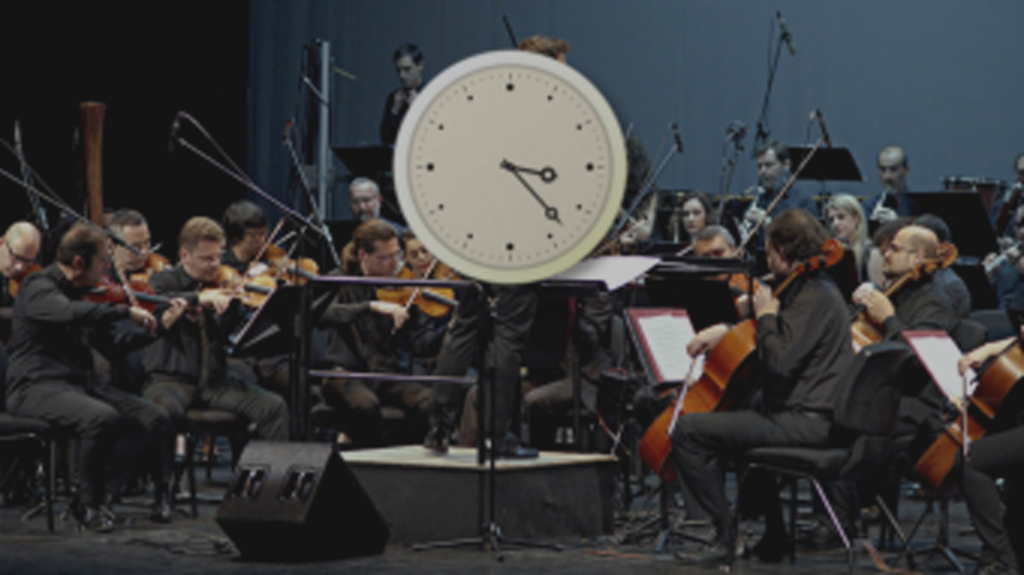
3.23
